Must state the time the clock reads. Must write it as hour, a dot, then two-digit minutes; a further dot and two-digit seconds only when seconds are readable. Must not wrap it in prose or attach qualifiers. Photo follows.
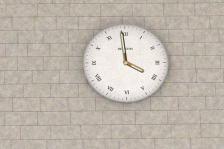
3.59
